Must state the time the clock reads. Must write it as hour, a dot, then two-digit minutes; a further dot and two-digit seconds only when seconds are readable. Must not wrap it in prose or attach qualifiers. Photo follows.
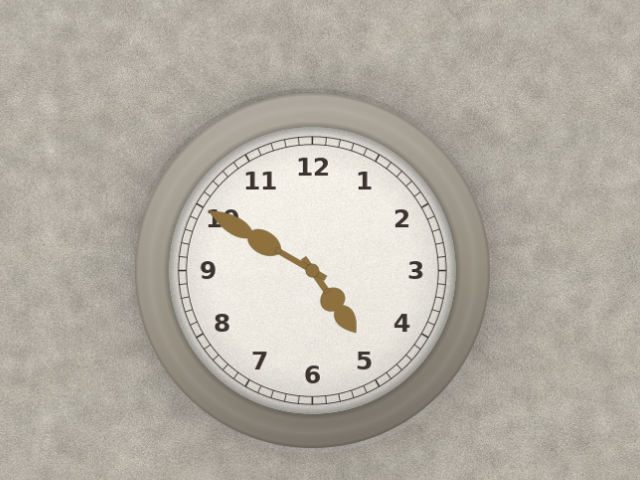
4.50
